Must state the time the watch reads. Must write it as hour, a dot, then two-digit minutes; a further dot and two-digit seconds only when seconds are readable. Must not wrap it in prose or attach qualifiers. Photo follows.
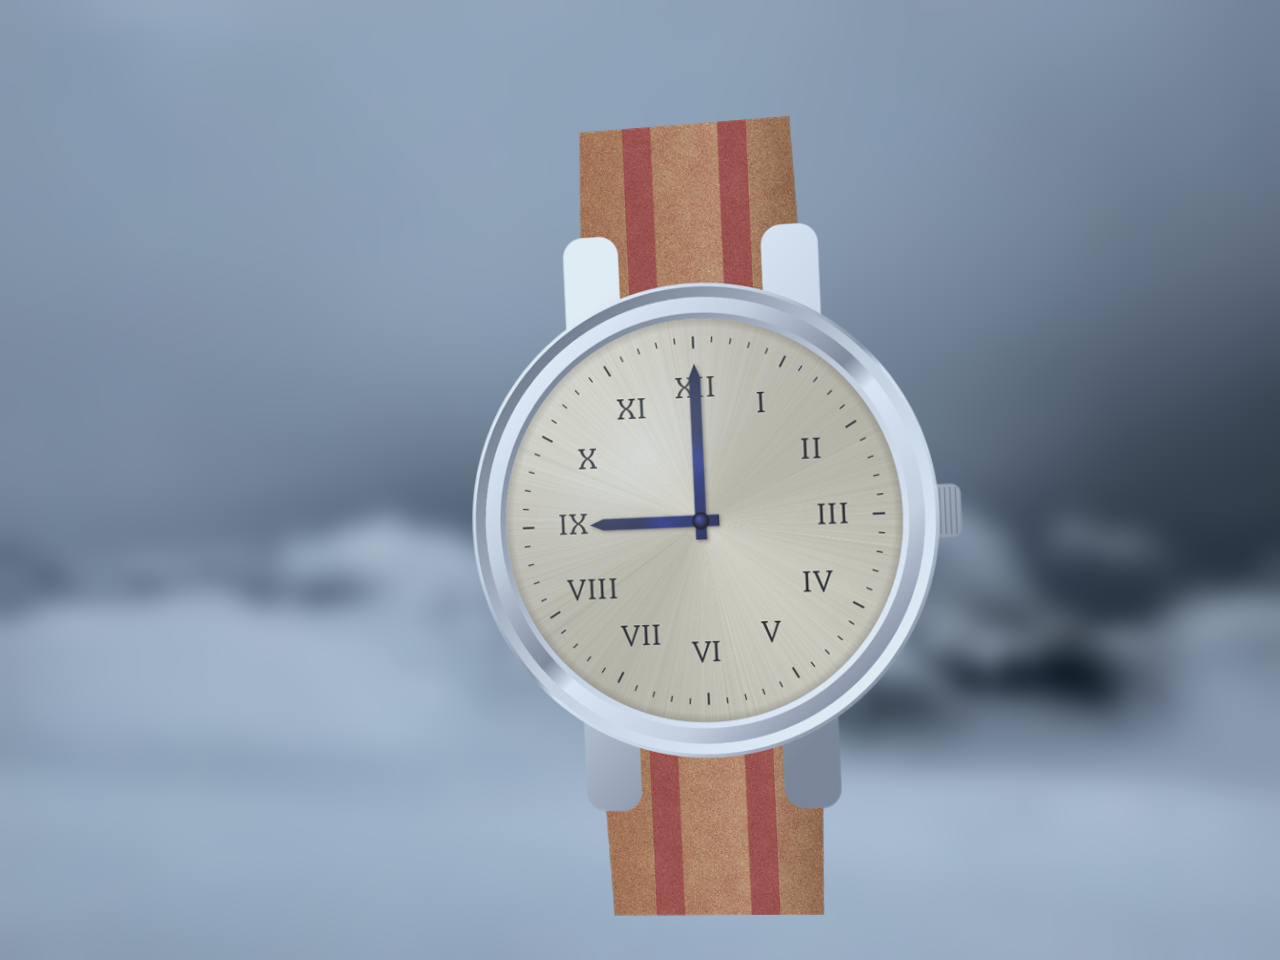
9.00
